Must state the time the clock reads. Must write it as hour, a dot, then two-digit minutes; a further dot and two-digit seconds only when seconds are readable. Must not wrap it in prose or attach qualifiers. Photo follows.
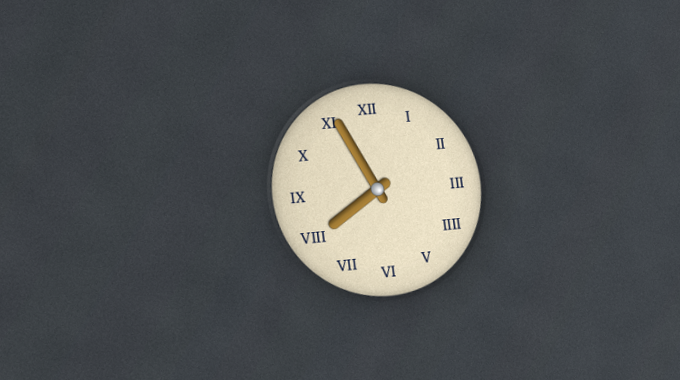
7.56
